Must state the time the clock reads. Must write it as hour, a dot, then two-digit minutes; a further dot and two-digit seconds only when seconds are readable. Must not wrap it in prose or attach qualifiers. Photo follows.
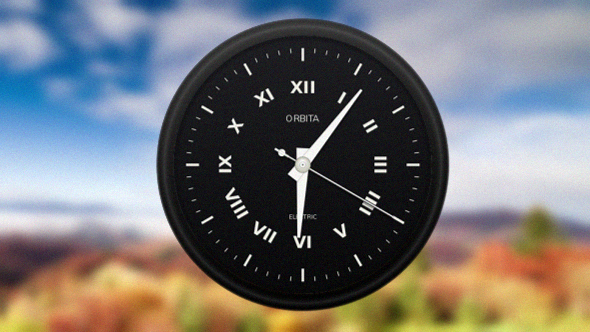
6.06.20
